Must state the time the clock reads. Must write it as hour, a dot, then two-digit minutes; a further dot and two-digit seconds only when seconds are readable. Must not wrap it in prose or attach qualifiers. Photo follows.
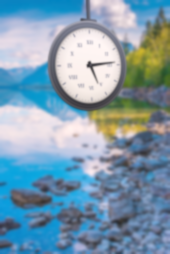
5.14
